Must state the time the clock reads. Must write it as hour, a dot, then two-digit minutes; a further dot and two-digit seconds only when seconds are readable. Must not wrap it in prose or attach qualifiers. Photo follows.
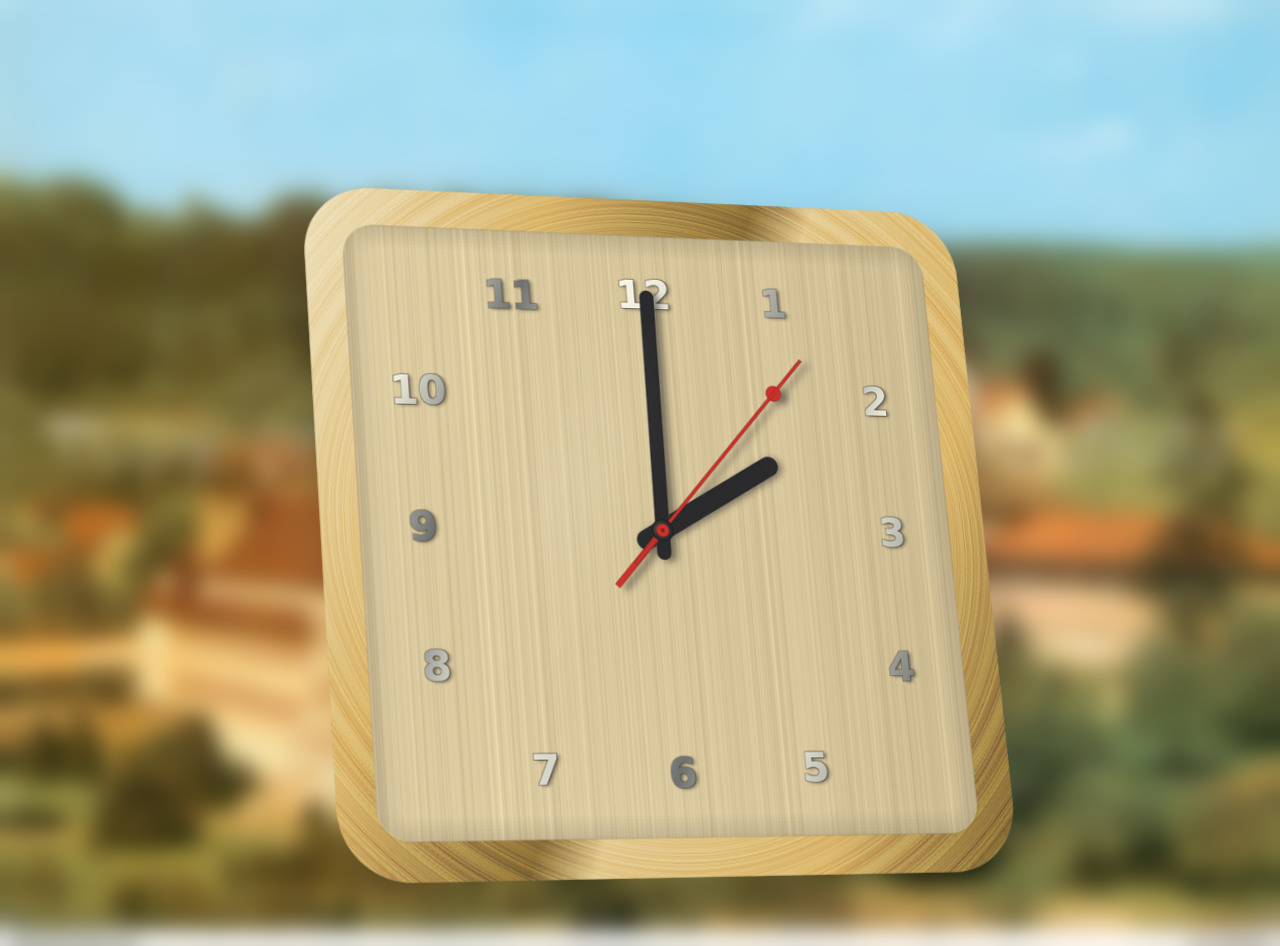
2.00.07
